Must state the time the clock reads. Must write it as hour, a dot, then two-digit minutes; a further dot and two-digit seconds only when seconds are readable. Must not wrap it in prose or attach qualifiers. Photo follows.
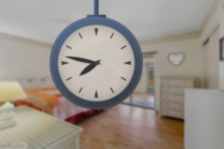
7.47
